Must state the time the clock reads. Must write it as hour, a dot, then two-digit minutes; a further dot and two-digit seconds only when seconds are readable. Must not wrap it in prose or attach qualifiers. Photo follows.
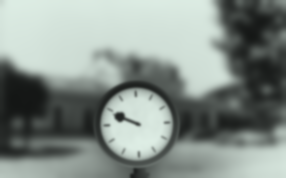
9.49
